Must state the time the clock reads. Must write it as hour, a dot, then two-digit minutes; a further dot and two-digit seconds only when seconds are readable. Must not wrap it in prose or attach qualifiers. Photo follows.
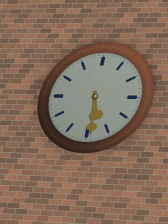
5.29
